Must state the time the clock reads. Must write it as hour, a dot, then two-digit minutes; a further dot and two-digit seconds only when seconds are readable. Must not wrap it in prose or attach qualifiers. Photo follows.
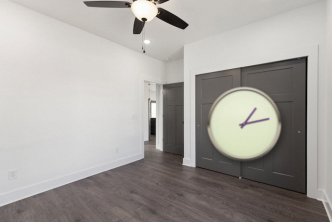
1.13
